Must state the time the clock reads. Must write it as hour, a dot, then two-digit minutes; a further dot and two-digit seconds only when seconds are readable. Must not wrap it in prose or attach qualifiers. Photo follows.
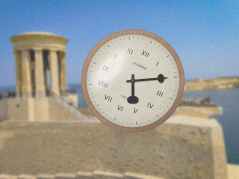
5.10
